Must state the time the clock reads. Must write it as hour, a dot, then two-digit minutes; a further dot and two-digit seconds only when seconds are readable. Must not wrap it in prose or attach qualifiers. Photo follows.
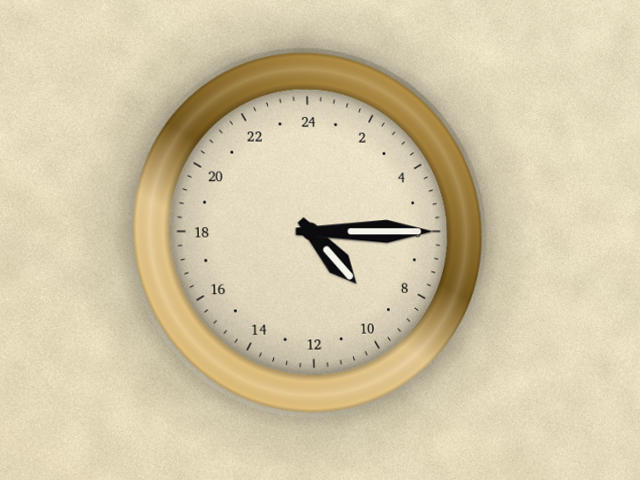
9.15
